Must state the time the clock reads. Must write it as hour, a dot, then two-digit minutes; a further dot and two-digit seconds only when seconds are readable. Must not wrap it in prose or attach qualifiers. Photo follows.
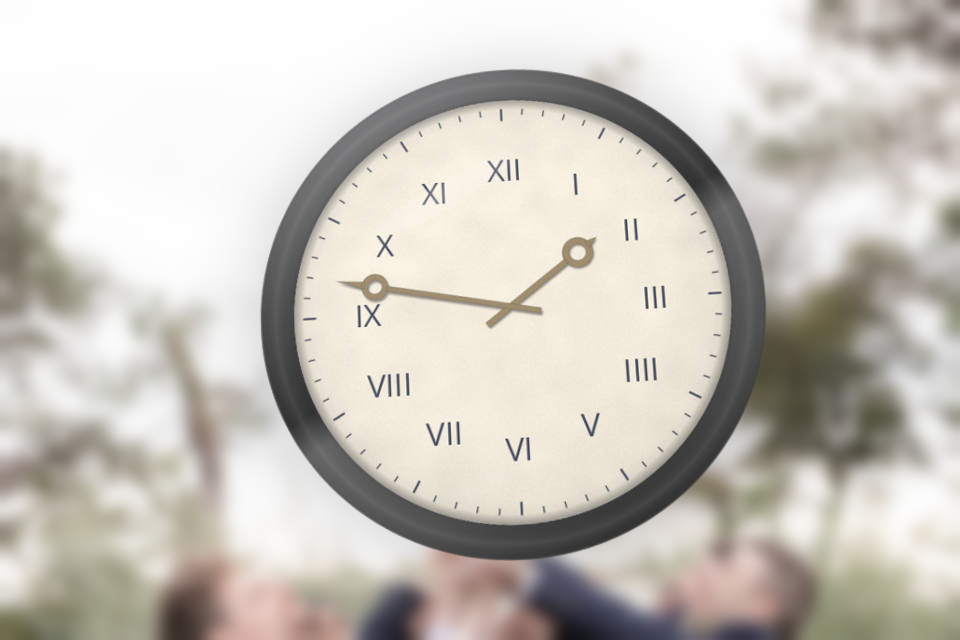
1.47
